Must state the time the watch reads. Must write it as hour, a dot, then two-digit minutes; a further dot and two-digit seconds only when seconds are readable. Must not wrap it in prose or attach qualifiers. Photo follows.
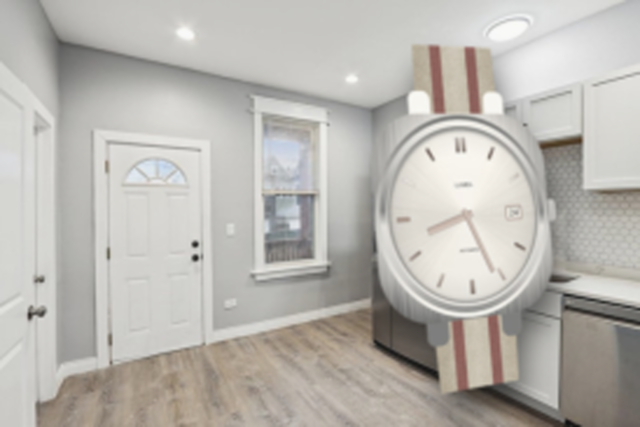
8.26
